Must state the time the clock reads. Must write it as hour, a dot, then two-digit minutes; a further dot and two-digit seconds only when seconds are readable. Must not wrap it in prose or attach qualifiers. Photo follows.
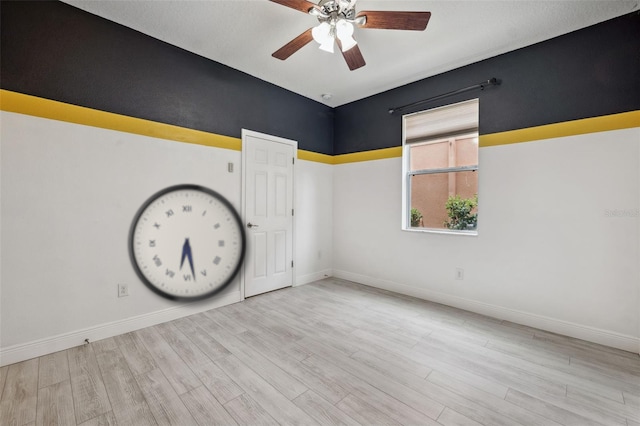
6.28
